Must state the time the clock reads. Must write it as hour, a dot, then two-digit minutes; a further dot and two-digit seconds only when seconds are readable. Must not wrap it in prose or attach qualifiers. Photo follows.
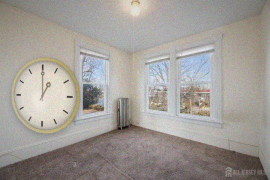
1.00
